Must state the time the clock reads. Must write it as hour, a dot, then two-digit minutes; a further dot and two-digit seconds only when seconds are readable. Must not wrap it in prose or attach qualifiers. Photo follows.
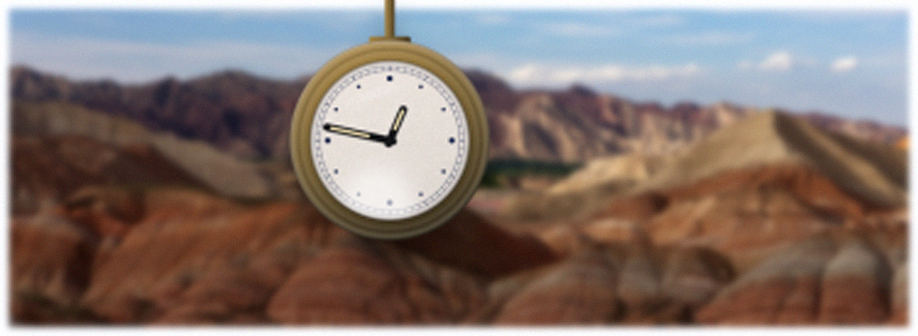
12.47
